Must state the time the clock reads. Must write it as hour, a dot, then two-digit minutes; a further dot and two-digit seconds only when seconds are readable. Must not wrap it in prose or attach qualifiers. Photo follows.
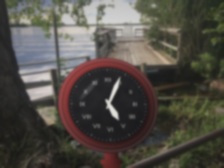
5.04
